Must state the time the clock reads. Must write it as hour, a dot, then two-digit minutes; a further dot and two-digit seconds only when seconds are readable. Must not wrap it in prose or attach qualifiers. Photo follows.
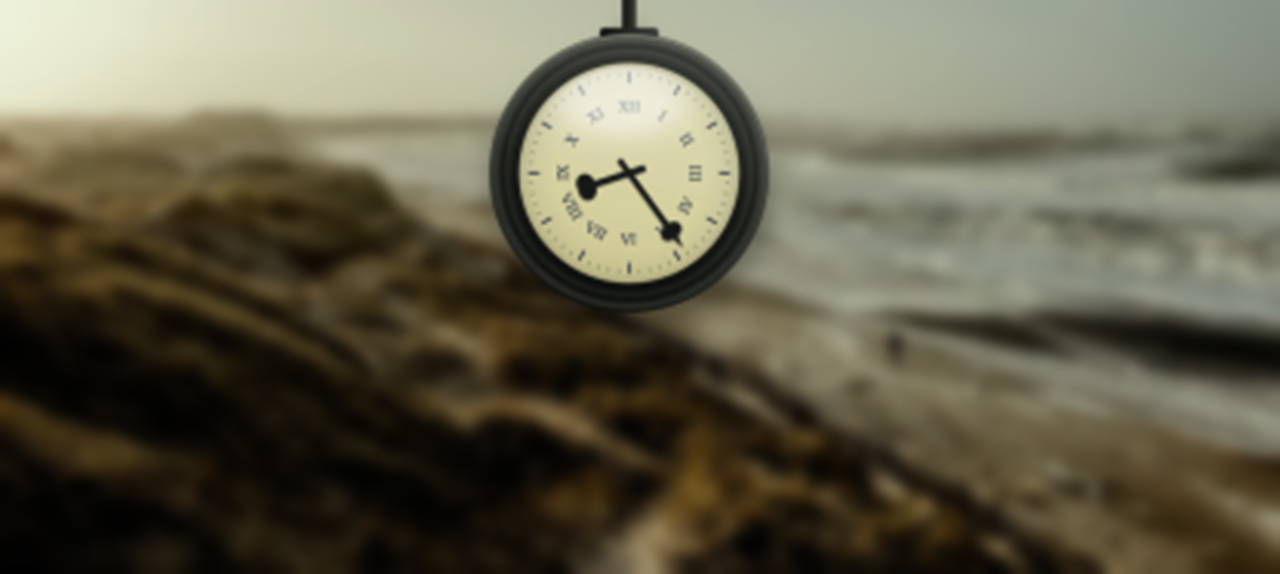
8.24
